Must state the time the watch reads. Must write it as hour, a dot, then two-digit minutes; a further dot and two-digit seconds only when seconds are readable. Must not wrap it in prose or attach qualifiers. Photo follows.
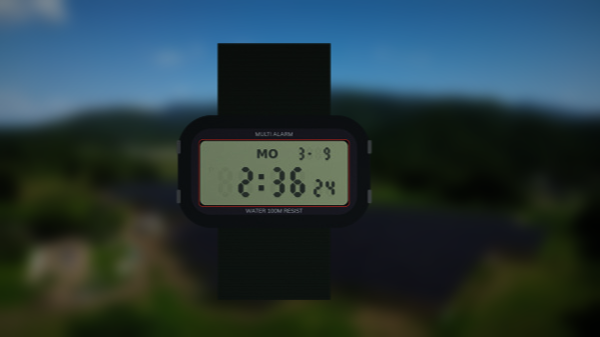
2.36.24
